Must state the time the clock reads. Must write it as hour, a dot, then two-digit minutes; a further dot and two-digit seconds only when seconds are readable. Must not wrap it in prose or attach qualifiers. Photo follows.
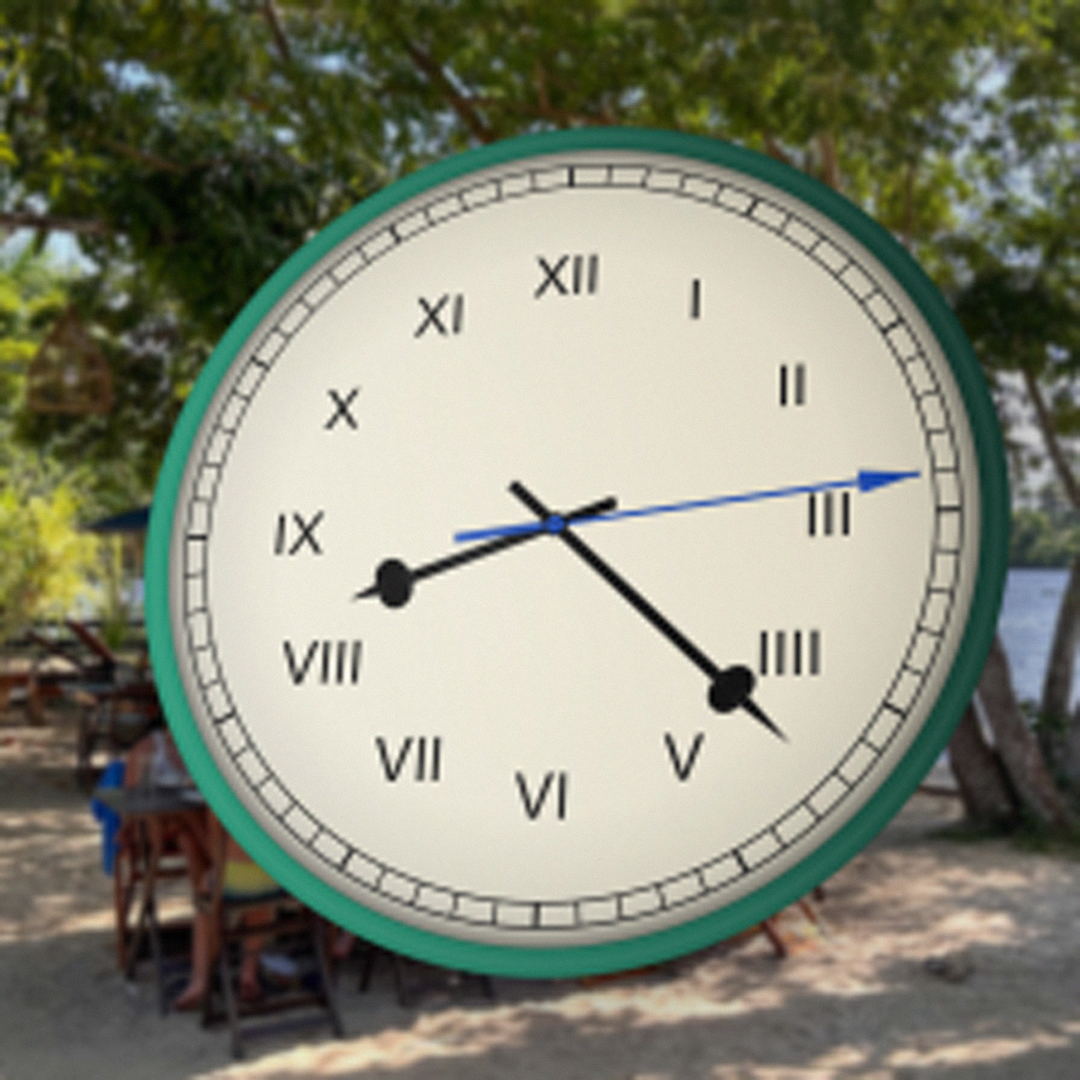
8.22.14
